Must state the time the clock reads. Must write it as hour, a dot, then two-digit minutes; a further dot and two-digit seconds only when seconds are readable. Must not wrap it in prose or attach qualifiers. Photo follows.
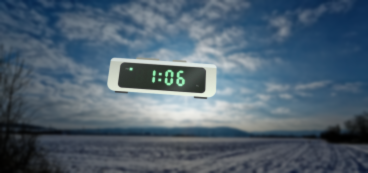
1.06
